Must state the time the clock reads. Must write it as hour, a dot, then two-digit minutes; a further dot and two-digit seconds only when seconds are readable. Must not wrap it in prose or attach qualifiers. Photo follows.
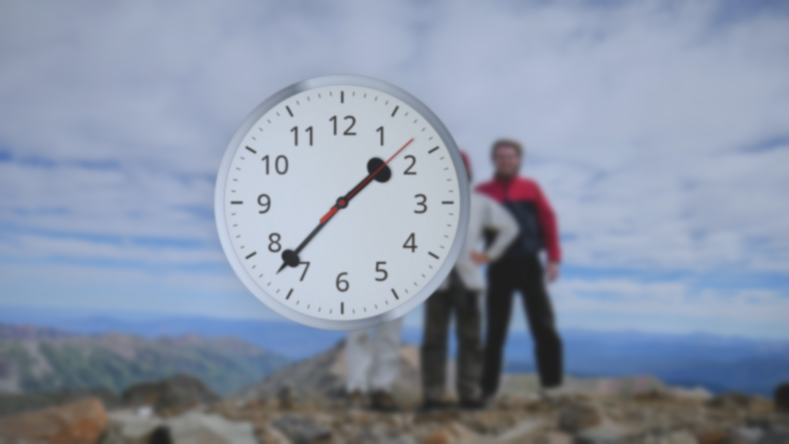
1.37.08
